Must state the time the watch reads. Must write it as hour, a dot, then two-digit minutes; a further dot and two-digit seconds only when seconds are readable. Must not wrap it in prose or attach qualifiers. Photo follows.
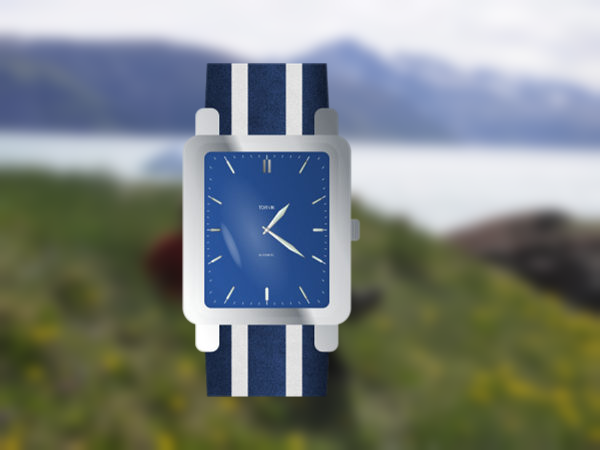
1.21
